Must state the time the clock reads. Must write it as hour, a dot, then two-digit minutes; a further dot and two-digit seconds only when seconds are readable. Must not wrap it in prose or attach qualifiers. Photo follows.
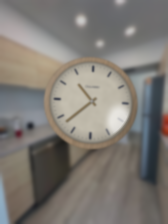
10.38
